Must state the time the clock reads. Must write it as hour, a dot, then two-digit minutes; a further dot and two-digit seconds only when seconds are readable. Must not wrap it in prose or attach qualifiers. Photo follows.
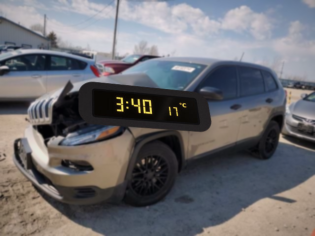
3.40
